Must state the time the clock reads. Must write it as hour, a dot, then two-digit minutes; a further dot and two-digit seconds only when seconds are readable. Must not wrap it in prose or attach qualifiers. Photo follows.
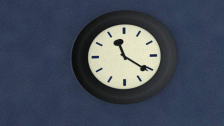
11.21
